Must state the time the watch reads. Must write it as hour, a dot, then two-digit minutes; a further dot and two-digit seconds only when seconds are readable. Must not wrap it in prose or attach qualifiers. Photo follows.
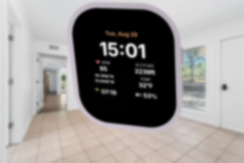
15.01
